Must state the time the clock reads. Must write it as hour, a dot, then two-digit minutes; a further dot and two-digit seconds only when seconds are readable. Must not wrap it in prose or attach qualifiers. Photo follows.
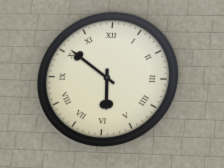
5.51
